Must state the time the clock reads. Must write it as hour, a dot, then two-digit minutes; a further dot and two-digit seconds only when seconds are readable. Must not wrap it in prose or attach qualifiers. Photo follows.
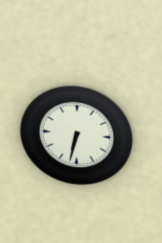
6.32
